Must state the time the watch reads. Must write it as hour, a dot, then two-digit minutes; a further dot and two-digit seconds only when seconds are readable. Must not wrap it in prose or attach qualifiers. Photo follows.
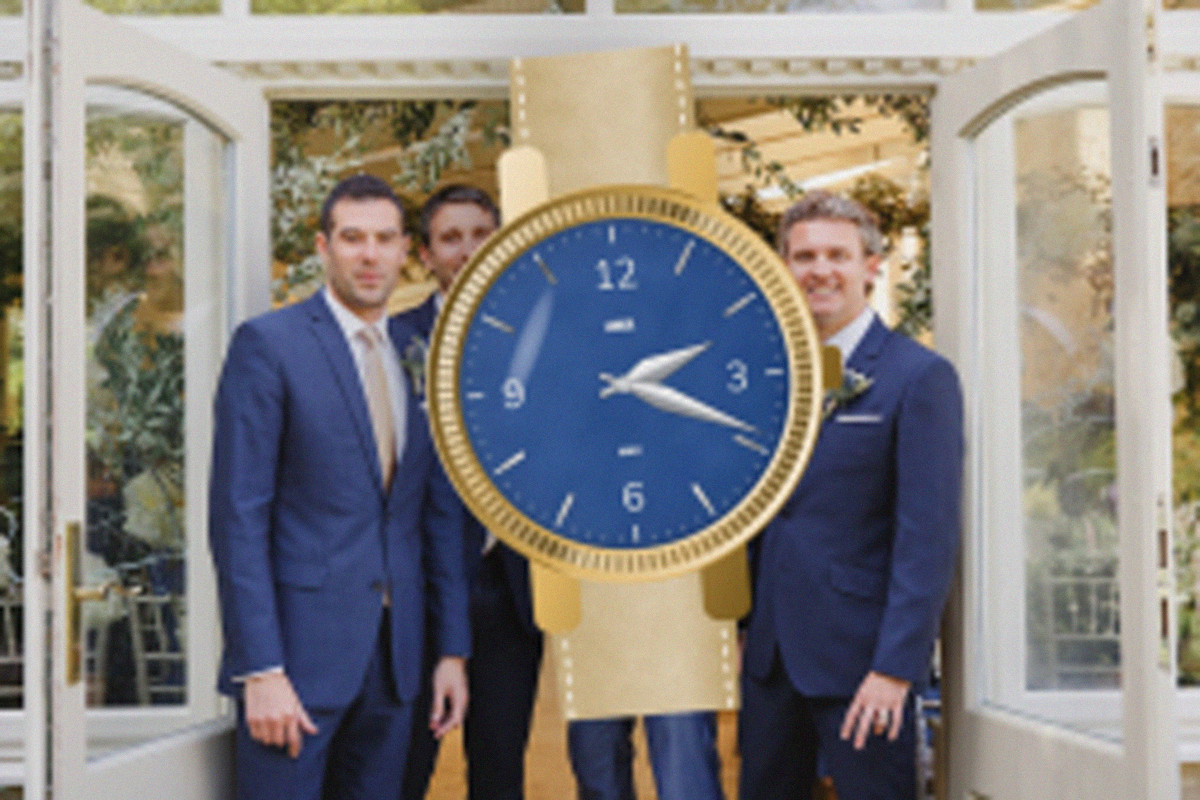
2.19
